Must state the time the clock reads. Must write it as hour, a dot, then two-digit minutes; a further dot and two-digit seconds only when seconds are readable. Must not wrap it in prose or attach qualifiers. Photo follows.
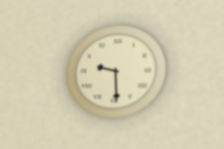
9.29
